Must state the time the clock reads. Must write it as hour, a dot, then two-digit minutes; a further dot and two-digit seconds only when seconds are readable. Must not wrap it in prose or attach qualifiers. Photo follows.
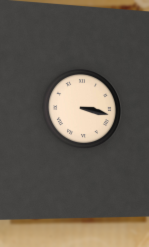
3.17
